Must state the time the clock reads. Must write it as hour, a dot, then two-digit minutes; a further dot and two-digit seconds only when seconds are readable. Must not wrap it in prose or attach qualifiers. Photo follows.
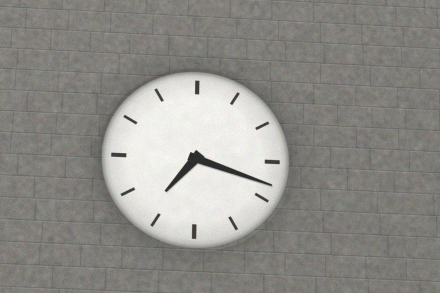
7.18
